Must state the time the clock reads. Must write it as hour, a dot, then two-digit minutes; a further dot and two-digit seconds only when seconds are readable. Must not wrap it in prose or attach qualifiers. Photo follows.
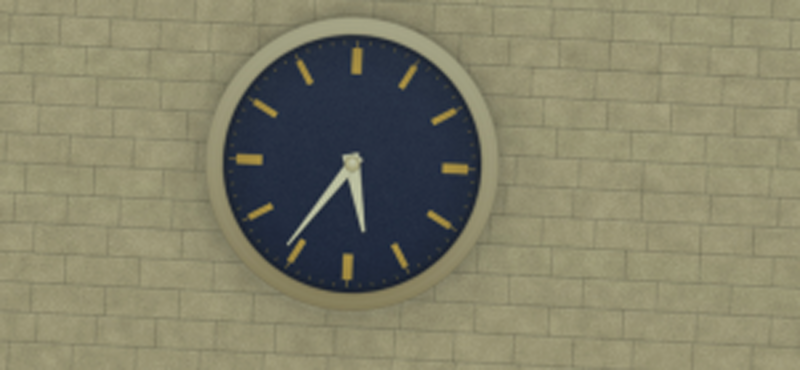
5.36
